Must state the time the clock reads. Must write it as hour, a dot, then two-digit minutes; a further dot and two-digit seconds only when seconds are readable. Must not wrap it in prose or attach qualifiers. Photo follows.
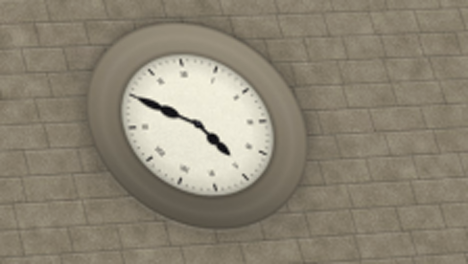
4.50
